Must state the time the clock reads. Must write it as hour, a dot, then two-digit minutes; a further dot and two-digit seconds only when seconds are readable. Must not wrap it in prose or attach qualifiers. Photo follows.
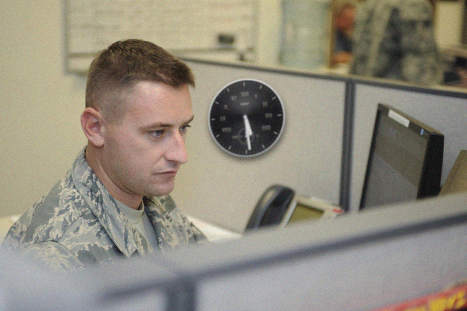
5.29
